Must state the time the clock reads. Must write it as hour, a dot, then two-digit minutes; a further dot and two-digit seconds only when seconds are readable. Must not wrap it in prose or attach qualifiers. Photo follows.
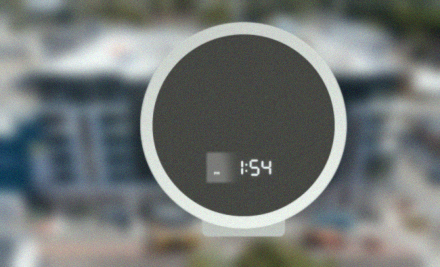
1.54
